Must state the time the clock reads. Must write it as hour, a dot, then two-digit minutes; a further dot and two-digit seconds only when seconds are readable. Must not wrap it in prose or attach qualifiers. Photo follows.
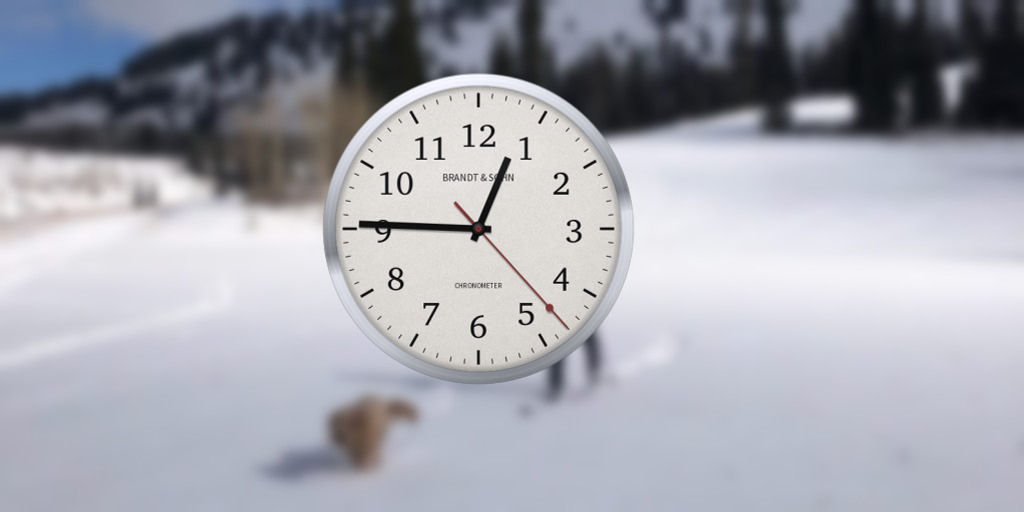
12.45.23
